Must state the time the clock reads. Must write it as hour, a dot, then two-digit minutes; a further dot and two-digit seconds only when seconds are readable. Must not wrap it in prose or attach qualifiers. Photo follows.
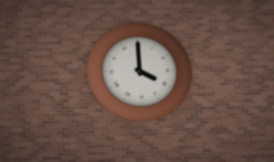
4.00
